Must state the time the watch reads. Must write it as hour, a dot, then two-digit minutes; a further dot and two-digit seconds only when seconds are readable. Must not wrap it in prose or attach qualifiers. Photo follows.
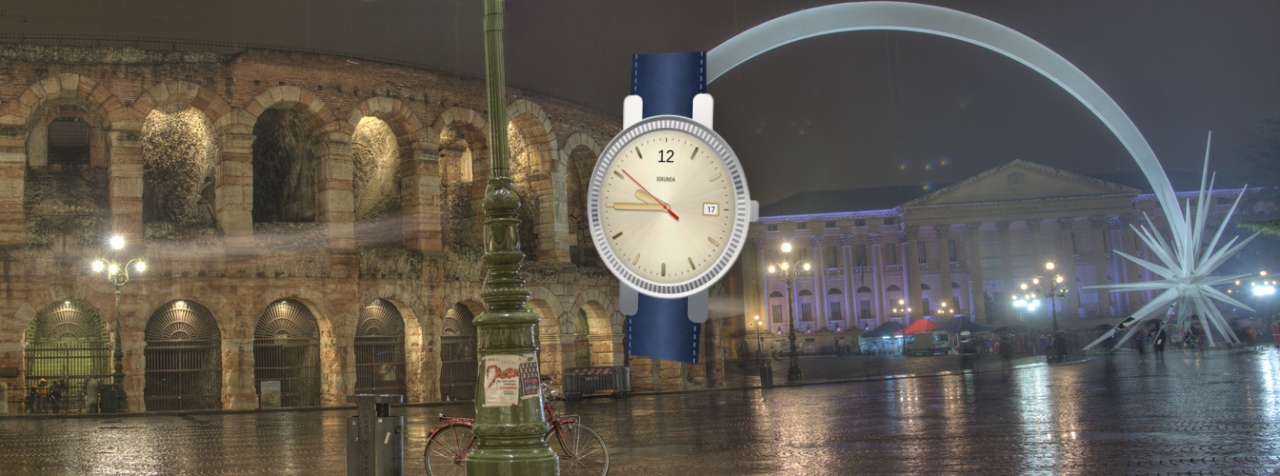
9.44.51
